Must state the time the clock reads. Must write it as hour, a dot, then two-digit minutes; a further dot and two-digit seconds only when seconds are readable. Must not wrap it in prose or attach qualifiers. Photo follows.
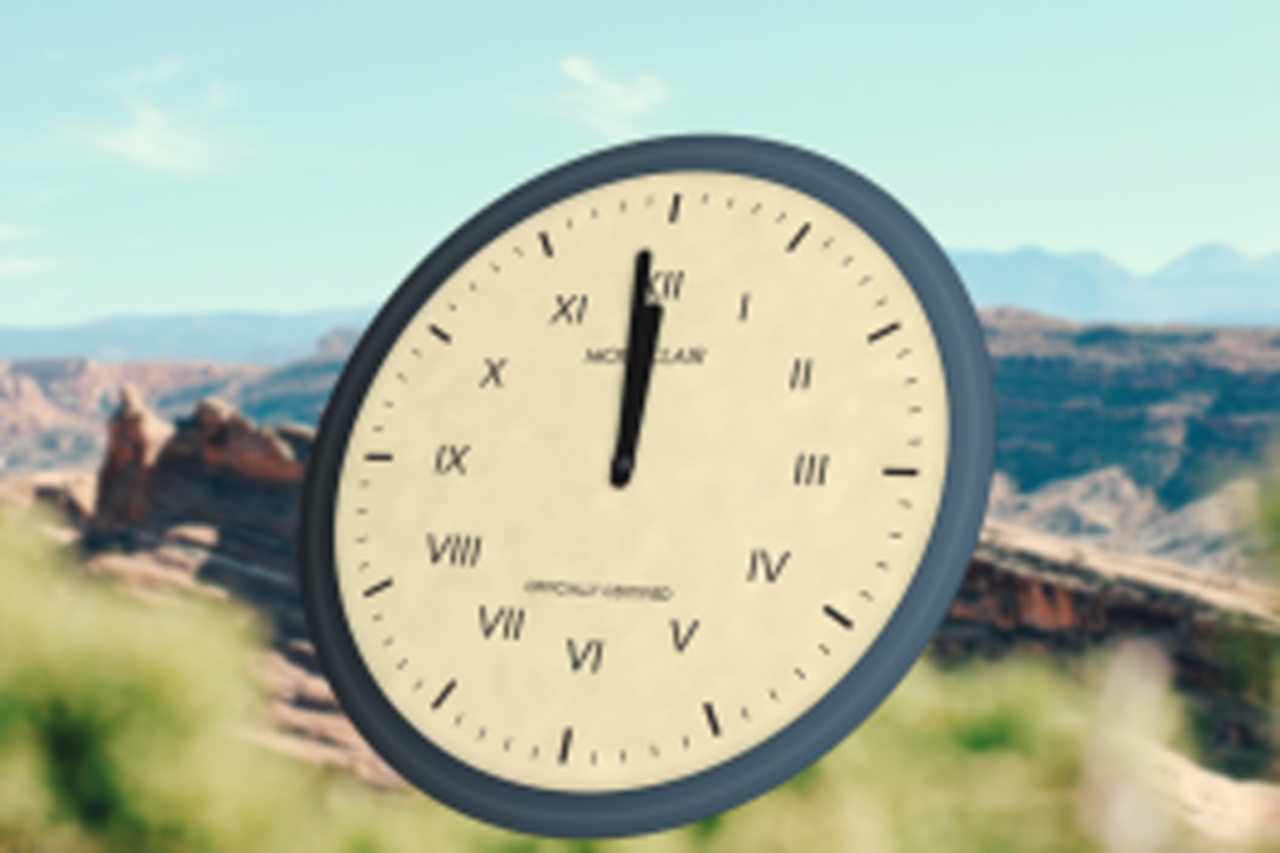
11.59
